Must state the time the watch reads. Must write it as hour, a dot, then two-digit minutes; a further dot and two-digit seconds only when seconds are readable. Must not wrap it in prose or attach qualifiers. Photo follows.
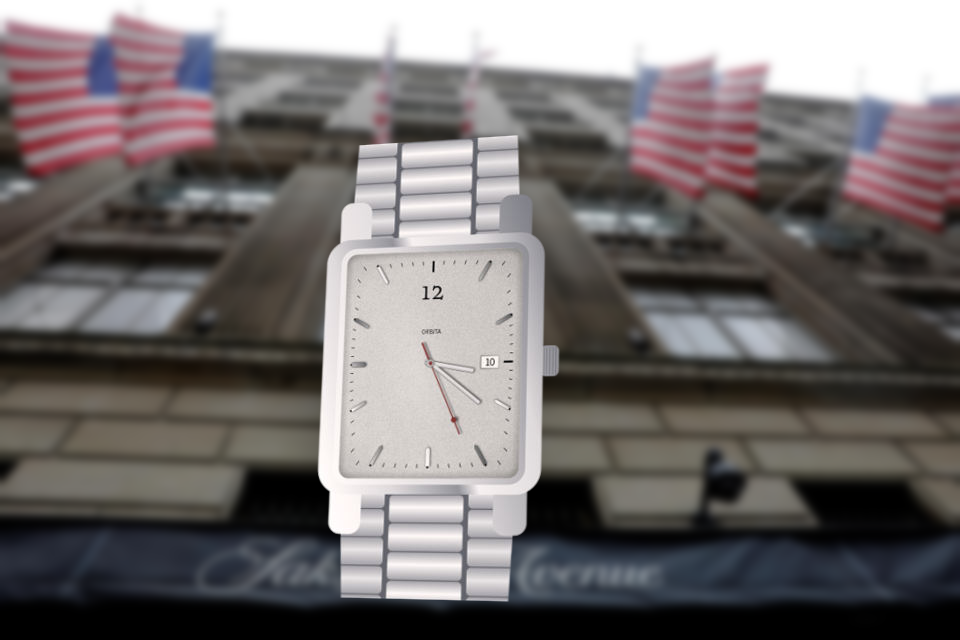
3.21.26
